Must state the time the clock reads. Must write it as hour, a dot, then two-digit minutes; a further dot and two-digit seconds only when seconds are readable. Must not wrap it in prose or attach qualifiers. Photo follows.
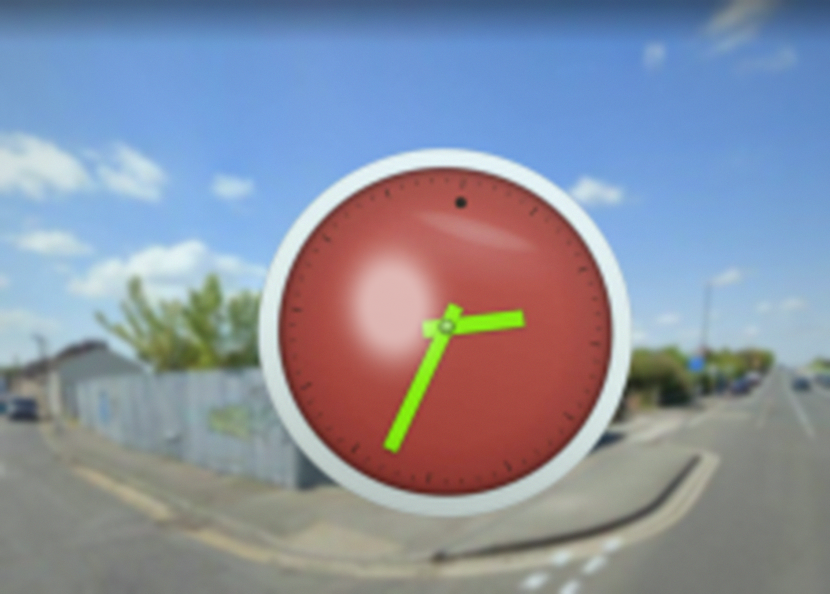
2.33
